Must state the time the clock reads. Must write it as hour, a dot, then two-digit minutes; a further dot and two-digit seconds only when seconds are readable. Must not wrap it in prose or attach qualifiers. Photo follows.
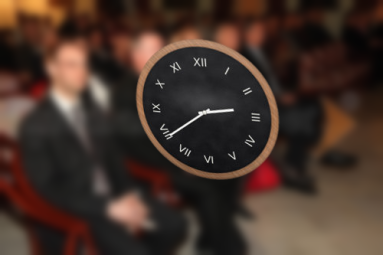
2.39
